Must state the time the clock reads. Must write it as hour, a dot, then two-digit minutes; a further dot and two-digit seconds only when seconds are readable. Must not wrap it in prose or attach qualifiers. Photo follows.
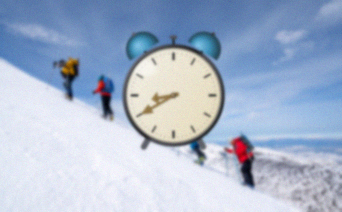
8.40
